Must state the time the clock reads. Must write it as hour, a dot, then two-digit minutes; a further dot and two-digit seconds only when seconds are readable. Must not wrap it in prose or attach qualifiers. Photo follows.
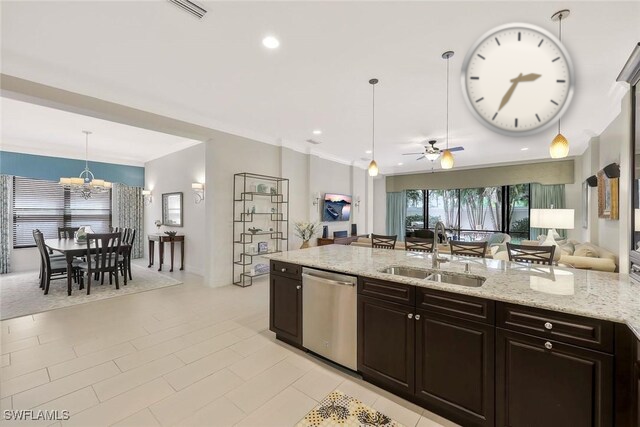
2.35
